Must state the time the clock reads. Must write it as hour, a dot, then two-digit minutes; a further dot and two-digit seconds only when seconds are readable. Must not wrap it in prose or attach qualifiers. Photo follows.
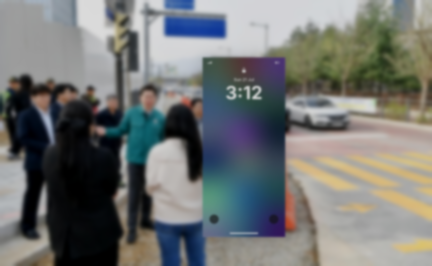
3.12
